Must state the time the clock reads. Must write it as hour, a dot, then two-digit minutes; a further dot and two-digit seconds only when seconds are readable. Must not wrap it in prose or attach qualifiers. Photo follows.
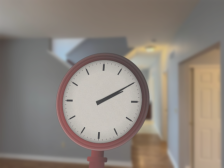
2.10
